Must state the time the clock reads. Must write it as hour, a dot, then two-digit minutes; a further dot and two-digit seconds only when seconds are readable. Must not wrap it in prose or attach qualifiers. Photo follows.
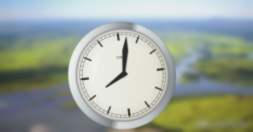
8.02
